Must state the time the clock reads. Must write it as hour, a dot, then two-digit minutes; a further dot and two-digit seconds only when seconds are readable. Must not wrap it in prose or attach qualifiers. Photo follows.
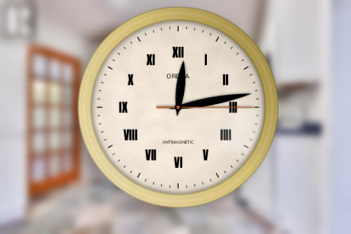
12.13.15
